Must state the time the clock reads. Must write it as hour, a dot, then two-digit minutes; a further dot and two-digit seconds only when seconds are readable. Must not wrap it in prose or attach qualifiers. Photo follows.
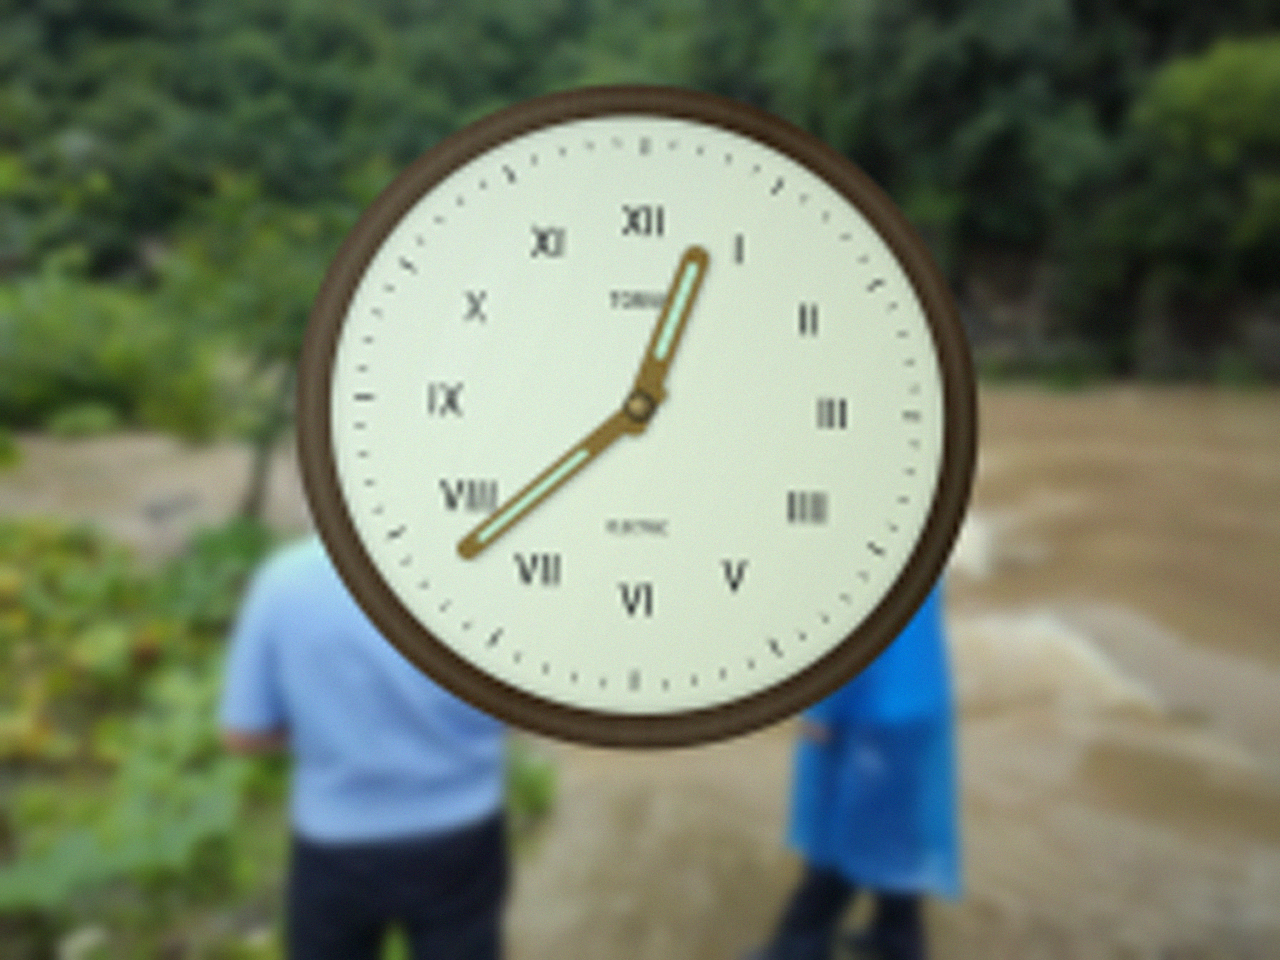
12.38
